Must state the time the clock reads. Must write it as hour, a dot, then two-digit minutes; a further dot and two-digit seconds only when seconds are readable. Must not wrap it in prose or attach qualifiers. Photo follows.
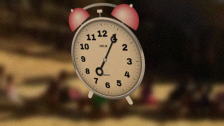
7.05
